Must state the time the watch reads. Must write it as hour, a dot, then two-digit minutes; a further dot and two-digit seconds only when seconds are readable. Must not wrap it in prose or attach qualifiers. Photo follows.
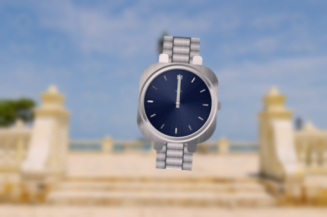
12.00
